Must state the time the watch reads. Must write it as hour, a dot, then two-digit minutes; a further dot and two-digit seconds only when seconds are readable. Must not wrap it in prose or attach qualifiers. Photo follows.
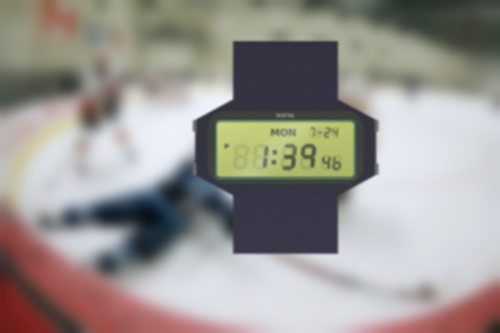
1.39.46
